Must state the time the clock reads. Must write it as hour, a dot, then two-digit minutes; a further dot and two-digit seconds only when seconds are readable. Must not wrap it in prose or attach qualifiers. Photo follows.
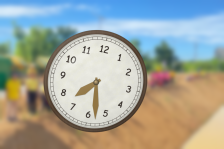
7.28
